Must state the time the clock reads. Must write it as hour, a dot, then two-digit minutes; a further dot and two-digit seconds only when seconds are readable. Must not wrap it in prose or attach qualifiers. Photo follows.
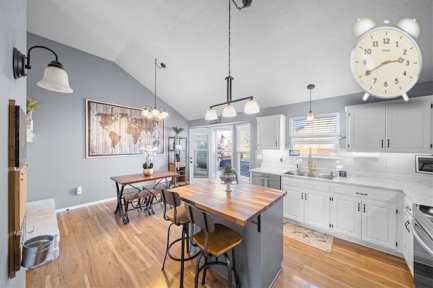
2.40
